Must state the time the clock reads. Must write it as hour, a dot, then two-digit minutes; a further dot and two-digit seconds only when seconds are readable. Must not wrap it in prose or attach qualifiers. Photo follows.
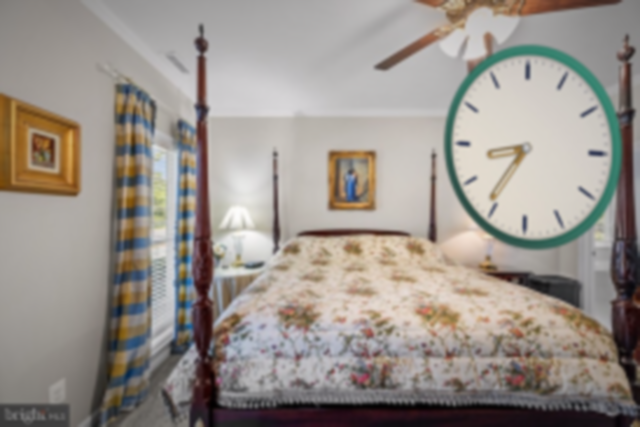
8.36
